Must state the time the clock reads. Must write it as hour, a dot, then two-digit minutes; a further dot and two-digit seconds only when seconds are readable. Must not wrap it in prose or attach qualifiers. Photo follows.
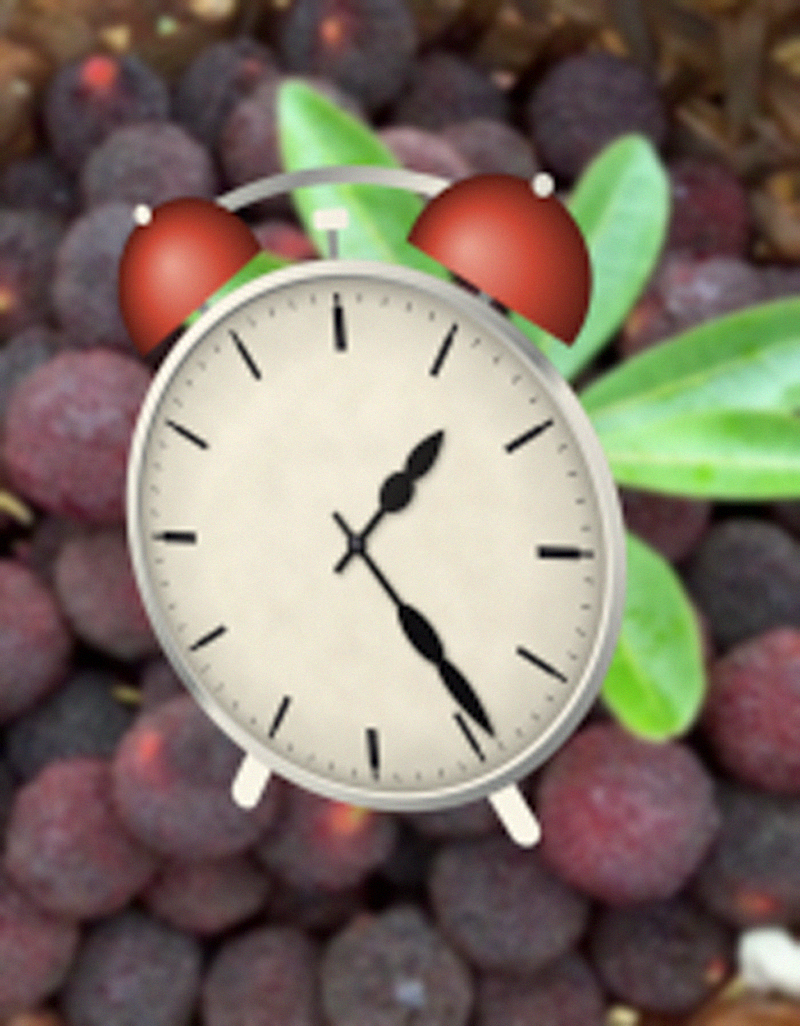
1.24
